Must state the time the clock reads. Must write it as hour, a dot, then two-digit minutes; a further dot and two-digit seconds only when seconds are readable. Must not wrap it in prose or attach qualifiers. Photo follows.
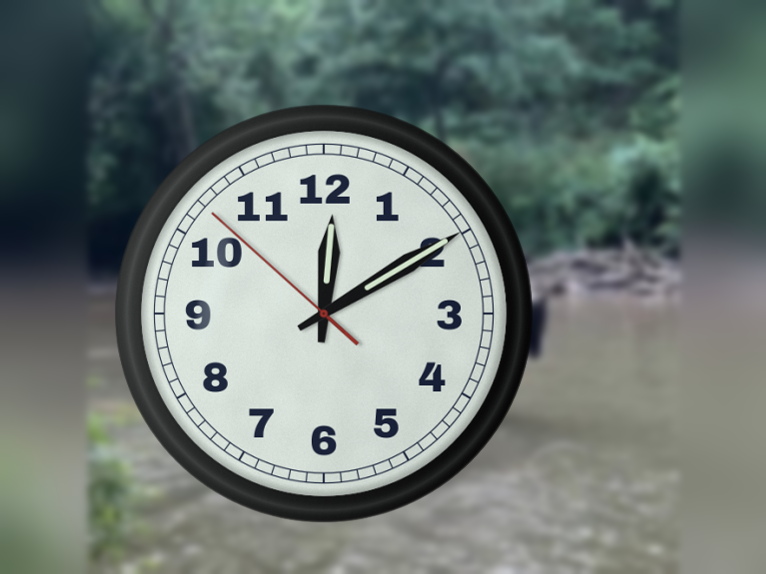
12.09.52
